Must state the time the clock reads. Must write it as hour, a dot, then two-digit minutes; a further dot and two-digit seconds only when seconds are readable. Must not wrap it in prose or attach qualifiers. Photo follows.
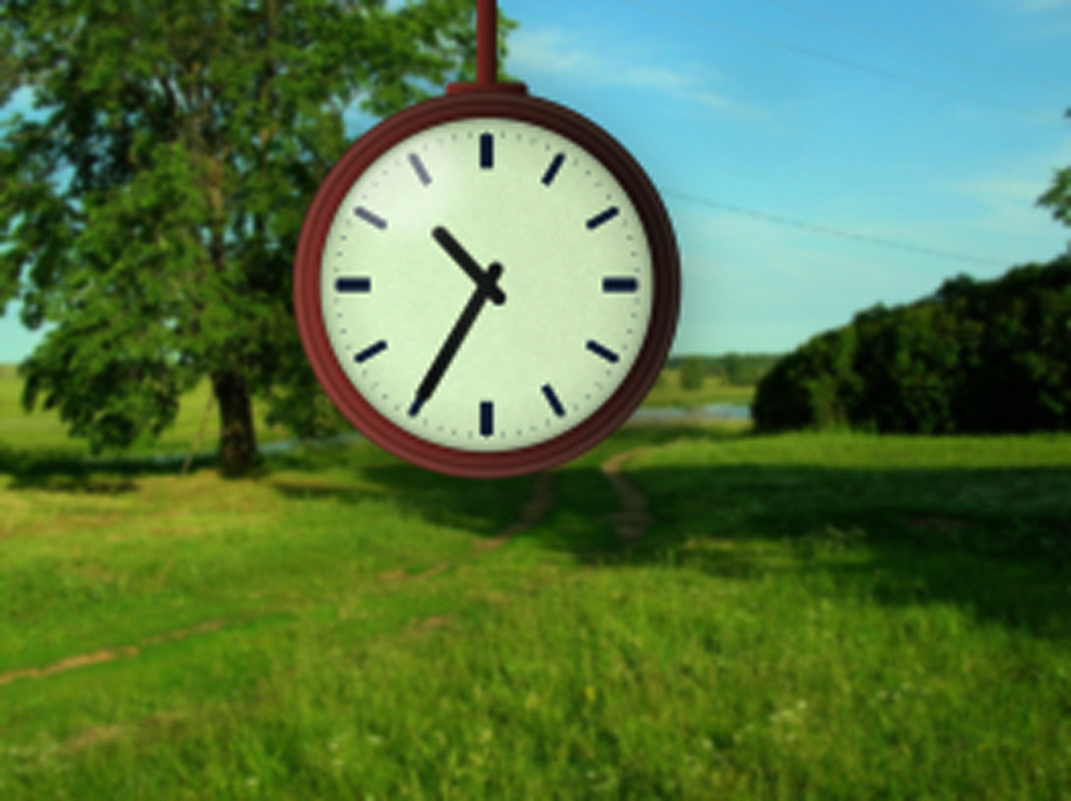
10.35
